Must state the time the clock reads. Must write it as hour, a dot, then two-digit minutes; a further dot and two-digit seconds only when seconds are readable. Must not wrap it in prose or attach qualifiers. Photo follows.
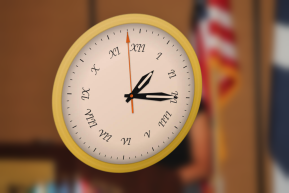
1.14.58
